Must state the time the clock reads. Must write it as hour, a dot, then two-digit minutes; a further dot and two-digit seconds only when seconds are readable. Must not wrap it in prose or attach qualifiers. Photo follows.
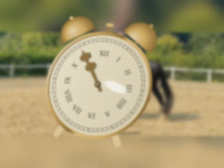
10.54
